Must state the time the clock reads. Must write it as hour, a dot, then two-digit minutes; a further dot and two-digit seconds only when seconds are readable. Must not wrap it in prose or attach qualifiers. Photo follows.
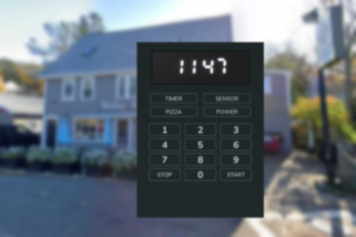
11.47
